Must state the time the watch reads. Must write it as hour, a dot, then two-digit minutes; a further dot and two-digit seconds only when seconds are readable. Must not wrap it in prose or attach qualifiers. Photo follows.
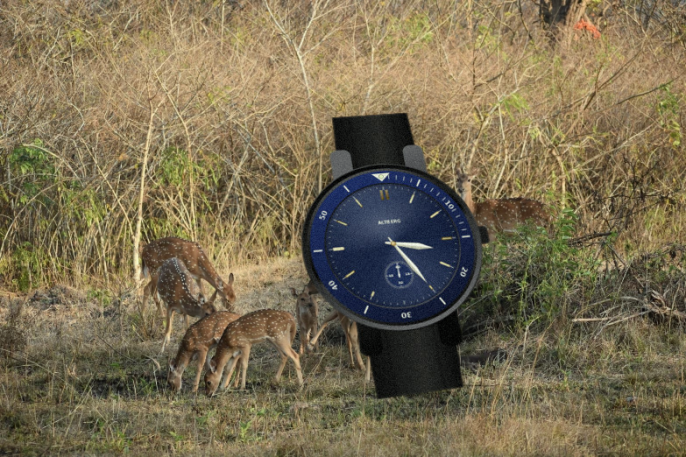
3.25
